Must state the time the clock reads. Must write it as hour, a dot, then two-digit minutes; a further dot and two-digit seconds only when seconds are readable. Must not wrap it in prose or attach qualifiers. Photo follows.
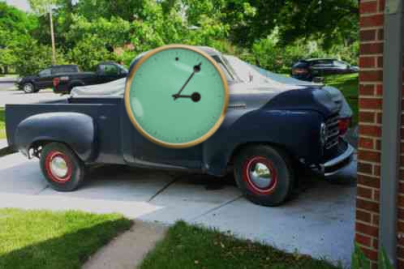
3.06
